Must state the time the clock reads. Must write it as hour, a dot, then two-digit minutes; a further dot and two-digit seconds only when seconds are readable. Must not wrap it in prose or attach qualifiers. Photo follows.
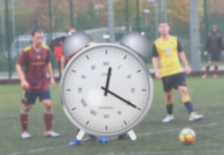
12.20
